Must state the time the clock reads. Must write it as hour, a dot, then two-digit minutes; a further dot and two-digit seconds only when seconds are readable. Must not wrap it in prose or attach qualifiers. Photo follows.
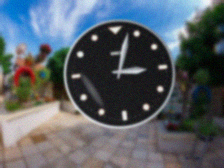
3.03
